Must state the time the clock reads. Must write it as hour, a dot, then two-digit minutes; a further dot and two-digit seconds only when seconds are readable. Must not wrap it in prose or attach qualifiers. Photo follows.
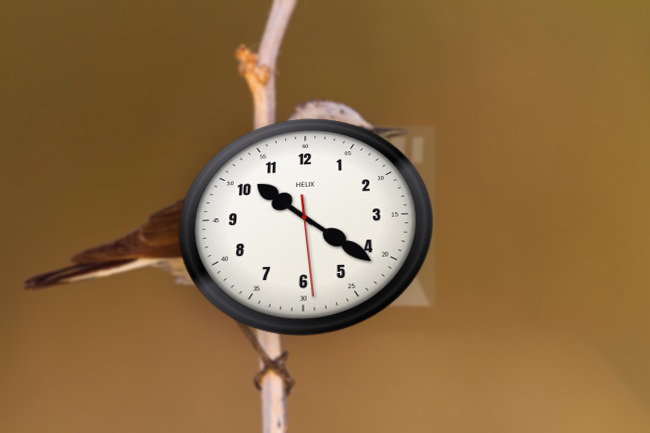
10.21.29
